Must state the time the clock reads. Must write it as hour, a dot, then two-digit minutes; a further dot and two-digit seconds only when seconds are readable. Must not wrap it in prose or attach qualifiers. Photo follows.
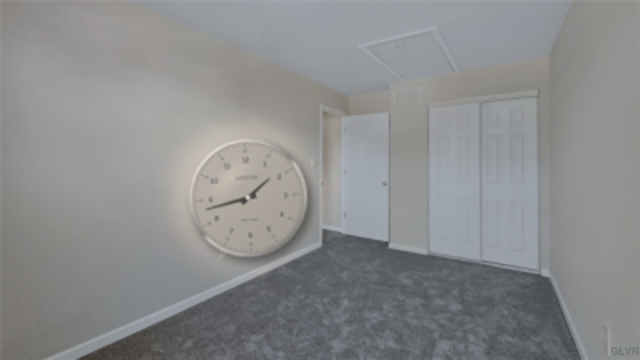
1.43
